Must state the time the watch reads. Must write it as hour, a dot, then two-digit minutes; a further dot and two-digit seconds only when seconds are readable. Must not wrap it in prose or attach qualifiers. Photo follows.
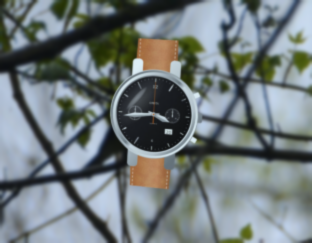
3.44
